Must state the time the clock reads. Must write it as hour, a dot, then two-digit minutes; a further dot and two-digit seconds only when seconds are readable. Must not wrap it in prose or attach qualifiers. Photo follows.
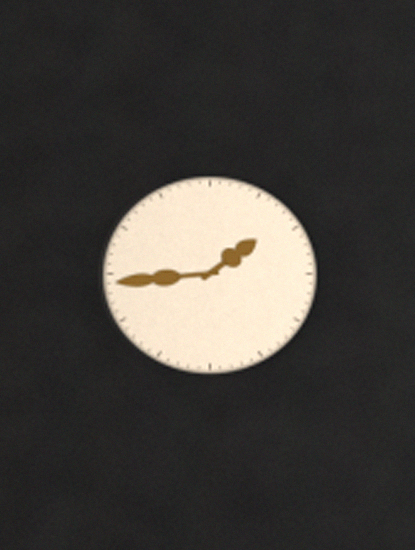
1.44
